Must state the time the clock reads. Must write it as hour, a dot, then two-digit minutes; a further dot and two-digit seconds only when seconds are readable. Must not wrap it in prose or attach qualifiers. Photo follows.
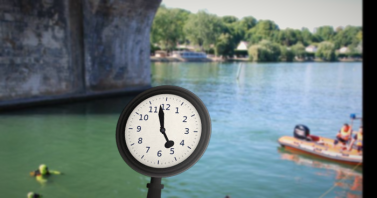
4.58
